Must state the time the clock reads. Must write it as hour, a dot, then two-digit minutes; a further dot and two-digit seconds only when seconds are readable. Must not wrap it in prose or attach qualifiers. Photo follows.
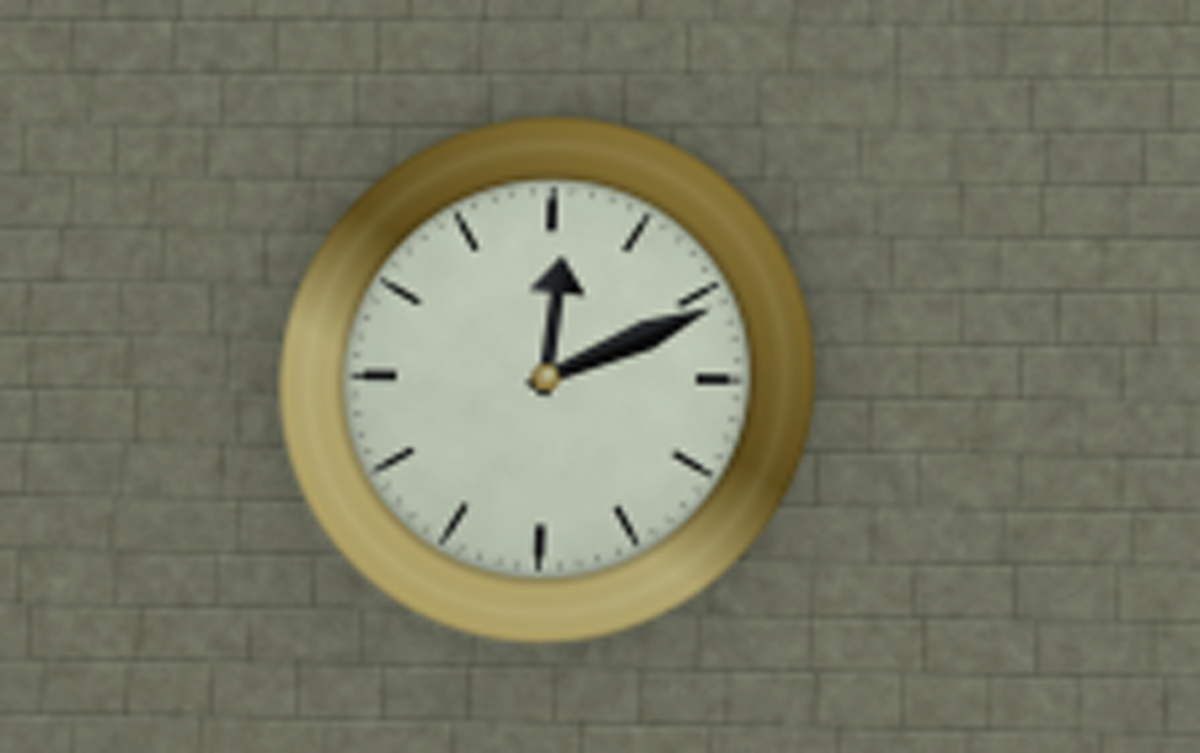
12.11
